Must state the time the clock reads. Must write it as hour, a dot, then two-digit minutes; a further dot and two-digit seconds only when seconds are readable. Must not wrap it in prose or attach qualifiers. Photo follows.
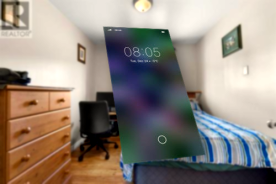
8.05
